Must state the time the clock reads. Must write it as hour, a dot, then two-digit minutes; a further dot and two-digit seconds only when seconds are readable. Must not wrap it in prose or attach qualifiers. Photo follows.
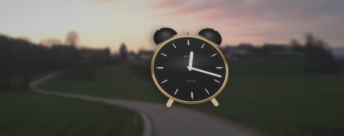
12.18
